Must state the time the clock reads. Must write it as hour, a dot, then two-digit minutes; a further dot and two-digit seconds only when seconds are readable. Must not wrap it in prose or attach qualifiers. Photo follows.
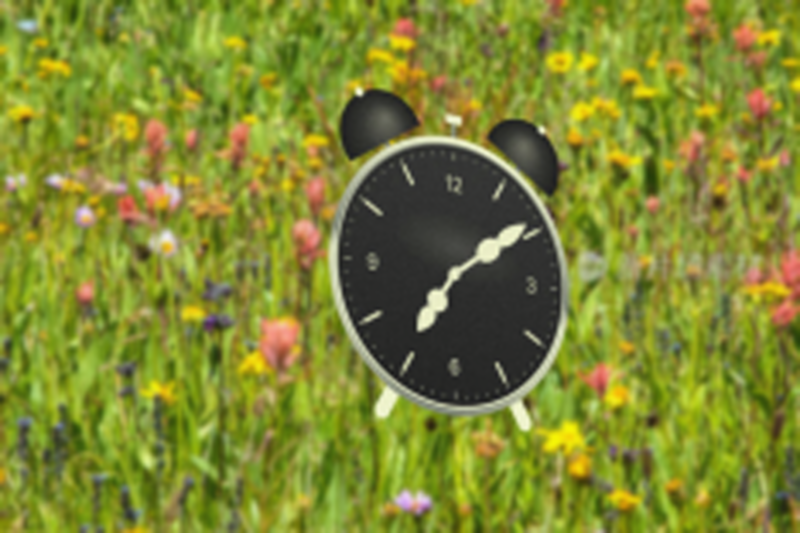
7.09
